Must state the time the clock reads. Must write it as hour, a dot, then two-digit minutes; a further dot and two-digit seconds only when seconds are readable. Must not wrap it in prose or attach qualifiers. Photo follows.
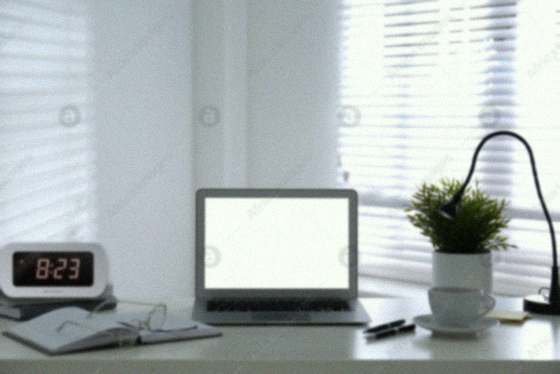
8.23
